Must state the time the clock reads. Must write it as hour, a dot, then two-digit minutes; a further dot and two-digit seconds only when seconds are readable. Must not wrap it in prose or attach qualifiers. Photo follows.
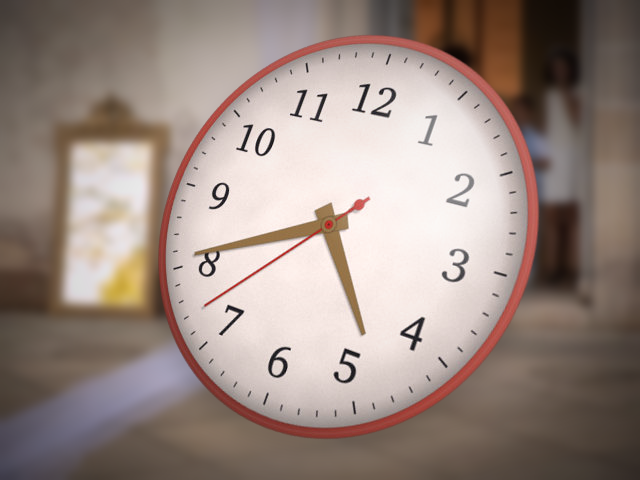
4.40.37
